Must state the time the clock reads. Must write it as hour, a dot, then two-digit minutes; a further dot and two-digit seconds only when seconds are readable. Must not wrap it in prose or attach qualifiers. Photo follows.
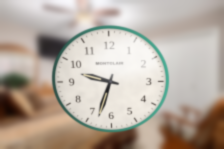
9.33
